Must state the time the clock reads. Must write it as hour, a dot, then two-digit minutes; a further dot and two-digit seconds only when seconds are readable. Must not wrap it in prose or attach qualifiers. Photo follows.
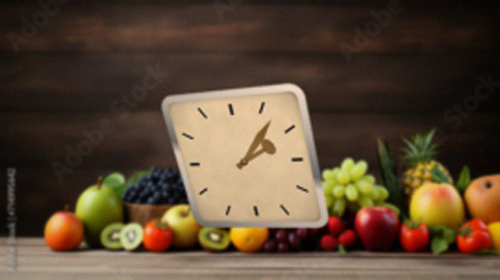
2.07
